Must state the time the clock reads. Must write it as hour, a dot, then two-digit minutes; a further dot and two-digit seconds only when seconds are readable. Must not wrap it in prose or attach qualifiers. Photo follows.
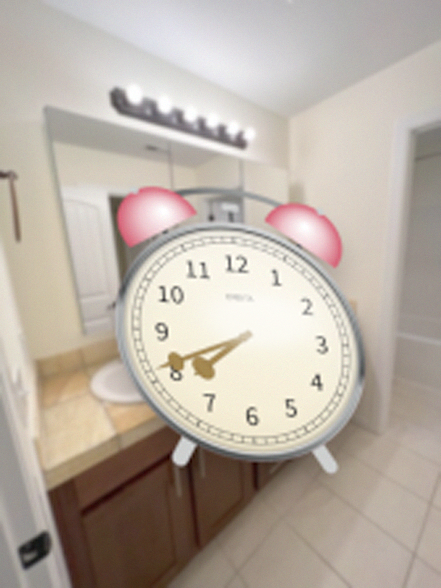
7.41
